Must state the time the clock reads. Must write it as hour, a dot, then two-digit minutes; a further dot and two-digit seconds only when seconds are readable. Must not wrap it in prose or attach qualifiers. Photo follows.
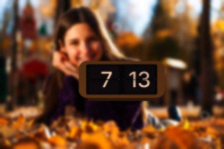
7.13
